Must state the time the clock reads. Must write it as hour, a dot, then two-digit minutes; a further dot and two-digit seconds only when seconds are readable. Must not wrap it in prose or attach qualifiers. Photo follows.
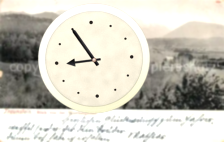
8.55
